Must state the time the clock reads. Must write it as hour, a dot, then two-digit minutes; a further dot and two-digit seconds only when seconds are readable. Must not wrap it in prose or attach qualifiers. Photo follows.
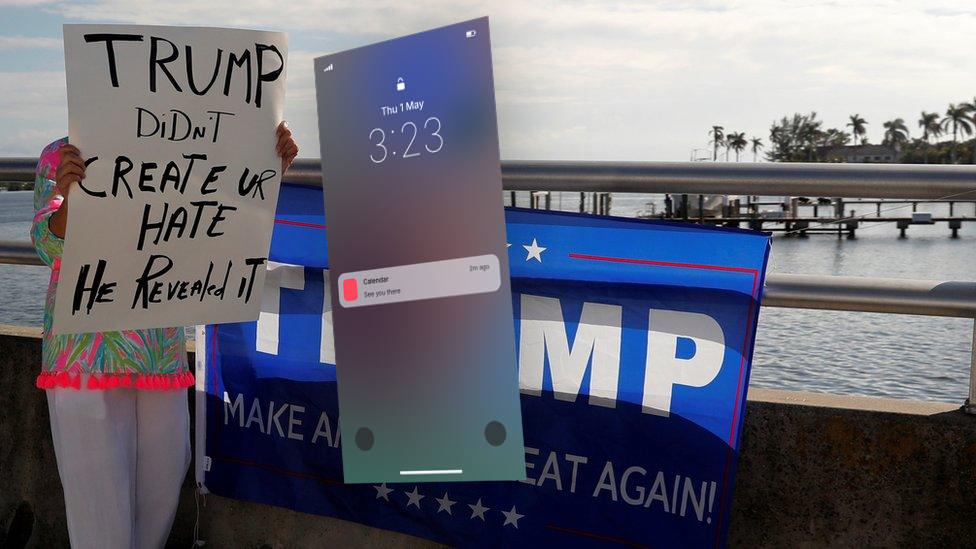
3.23
